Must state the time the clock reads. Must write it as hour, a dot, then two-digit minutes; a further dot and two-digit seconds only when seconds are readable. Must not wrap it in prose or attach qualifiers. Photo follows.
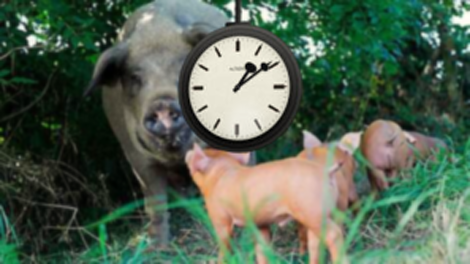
1.09
